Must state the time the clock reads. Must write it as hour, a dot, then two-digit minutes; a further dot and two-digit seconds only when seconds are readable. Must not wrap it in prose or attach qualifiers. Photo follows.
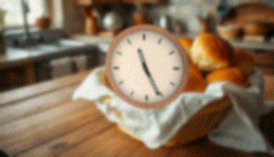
11.26
